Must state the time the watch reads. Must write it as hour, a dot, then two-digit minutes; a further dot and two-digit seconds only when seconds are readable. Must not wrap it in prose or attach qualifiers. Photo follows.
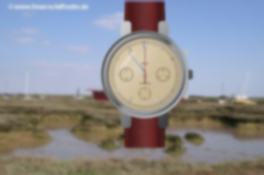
10.54
